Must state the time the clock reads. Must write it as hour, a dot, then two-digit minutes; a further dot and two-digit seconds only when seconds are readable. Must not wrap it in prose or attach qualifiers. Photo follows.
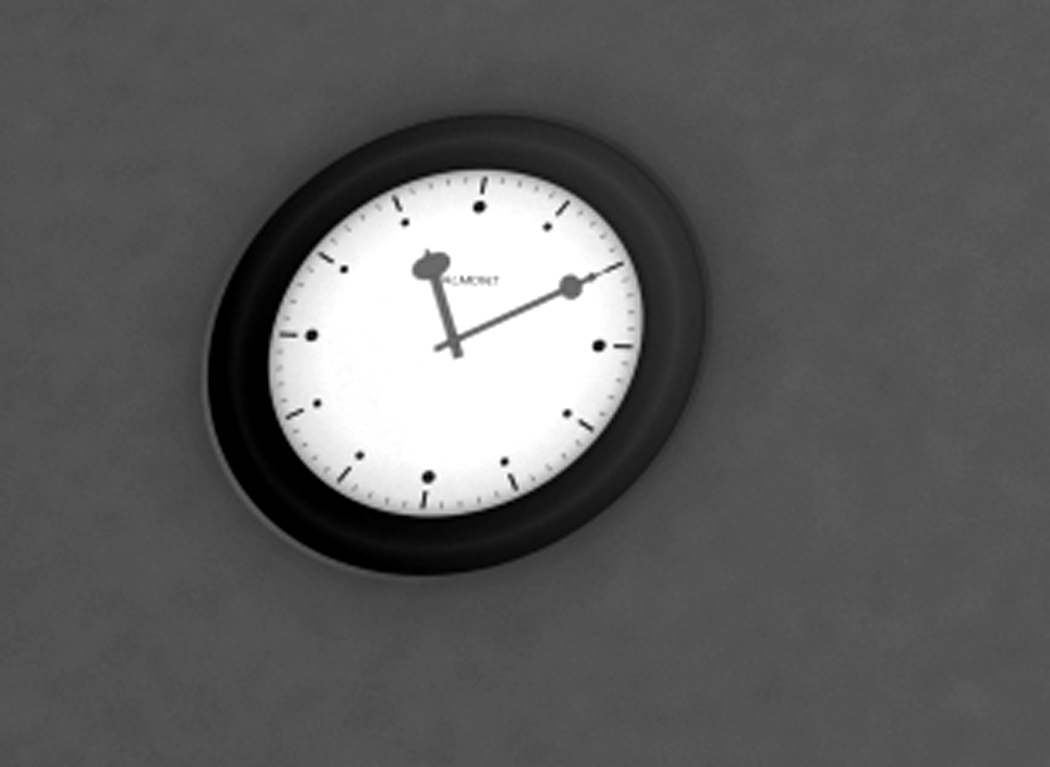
11.10
